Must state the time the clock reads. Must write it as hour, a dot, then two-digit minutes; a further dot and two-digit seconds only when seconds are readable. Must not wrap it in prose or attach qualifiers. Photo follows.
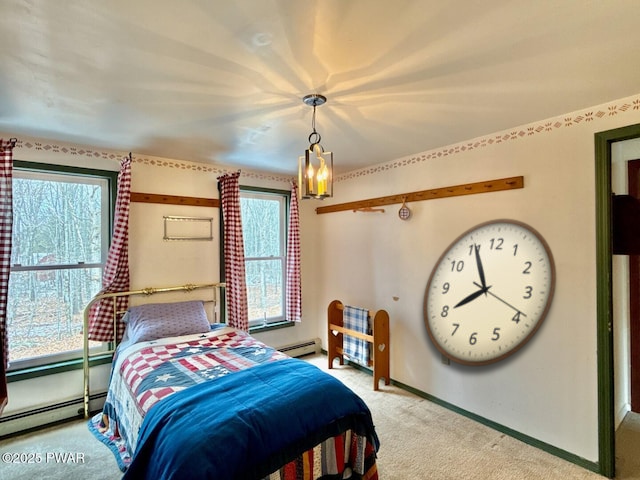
7.55.19
